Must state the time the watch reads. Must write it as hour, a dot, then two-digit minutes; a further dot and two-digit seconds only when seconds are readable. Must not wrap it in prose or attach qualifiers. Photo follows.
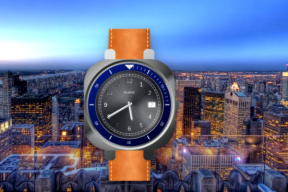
5.40
